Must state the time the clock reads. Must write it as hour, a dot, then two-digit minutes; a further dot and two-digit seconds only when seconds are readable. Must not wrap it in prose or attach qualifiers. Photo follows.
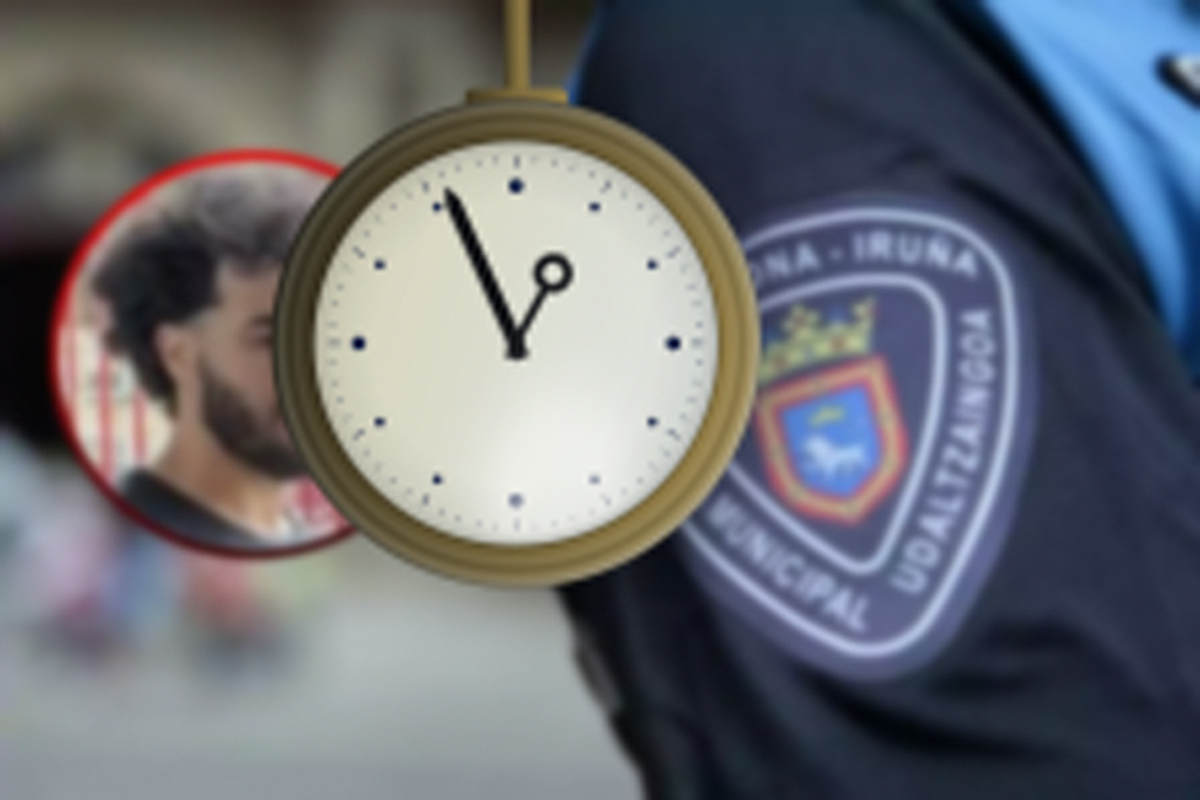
12.56
